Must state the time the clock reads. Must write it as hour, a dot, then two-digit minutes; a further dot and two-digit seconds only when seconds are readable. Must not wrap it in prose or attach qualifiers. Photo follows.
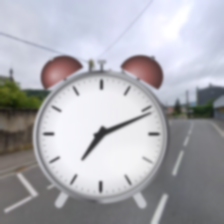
7.11
